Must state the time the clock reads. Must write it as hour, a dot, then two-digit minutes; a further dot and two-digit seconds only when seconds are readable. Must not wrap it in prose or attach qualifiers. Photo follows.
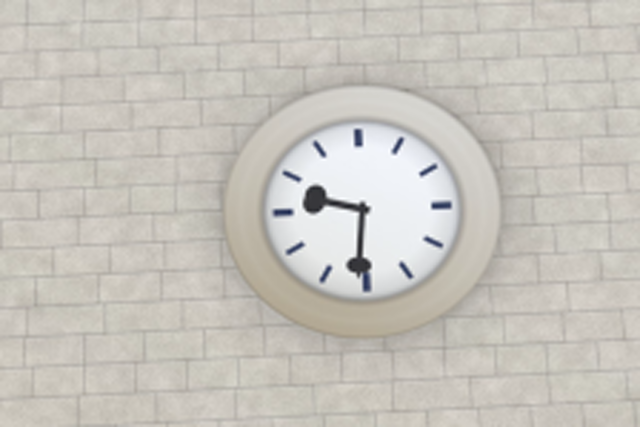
9.31
